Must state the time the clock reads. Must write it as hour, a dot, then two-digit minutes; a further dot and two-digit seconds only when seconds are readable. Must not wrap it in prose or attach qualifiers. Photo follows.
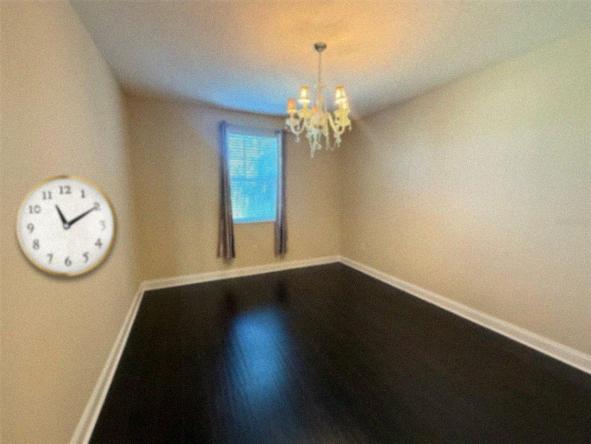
11.10
